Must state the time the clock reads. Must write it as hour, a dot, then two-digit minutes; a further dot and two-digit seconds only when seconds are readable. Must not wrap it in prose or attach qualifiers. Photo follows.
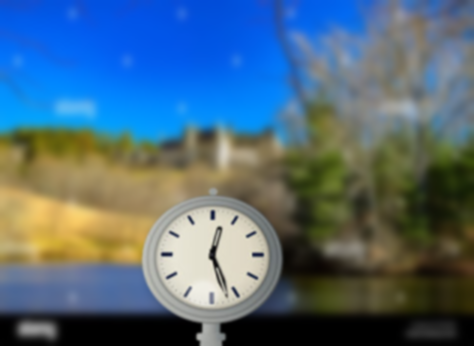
12.27
